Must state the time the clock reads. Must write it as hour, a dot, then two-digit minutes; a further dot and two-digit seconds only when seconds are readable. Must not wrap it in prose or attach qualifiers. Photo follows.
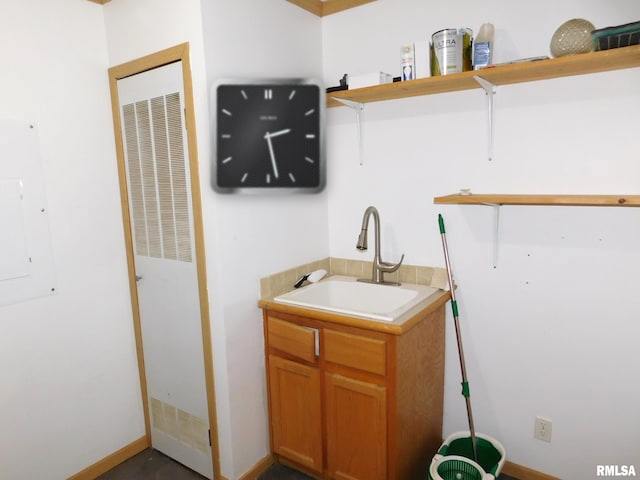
2.28
